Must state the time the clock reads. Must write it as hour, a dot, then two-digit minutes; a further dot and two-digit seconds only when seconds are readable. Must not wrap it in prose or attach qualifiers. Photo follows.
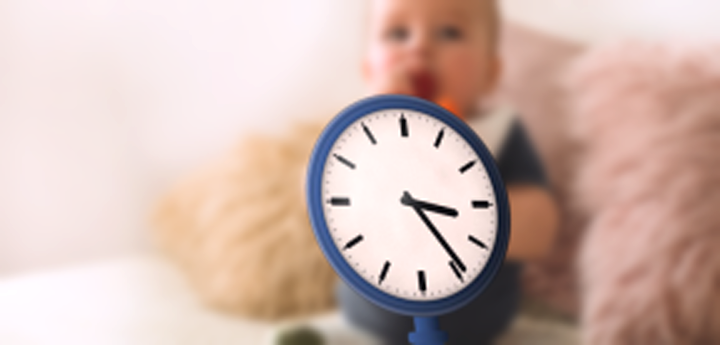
3.24
